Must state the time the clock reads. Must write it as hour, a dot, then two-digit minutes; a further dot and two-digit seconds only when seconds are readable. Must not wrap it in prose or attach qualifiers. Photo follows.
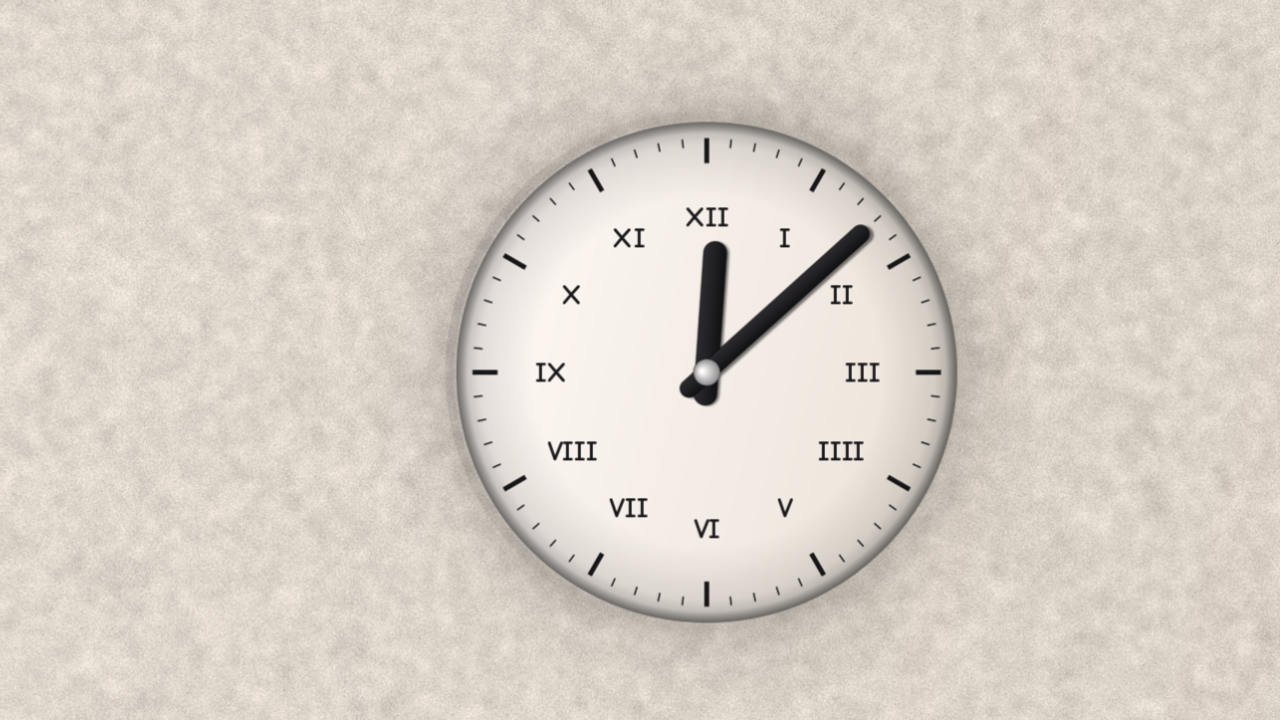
12.08
